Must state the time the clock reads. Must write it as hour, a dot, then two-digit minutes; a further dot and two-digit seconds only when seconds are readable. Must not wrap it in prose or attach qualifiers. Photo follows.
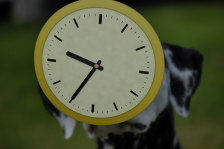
9.35
